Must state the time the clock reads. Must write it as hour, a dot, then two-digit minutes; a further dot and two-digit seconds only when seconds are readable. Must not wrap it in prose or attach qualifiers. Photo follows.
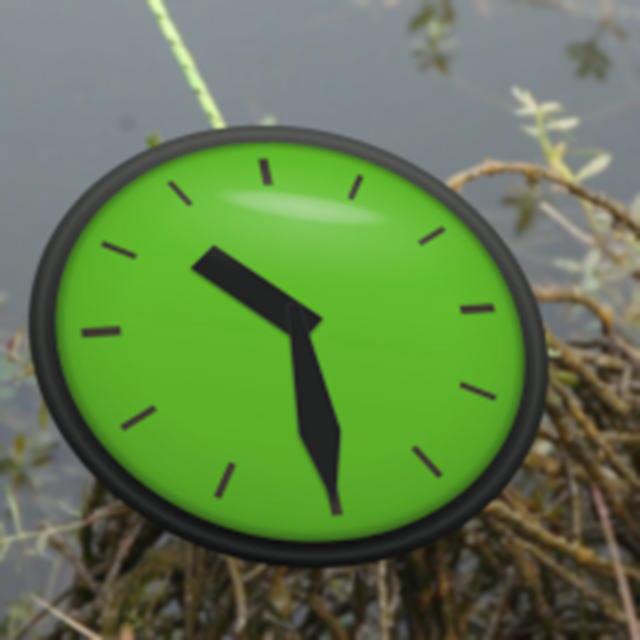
10.30
